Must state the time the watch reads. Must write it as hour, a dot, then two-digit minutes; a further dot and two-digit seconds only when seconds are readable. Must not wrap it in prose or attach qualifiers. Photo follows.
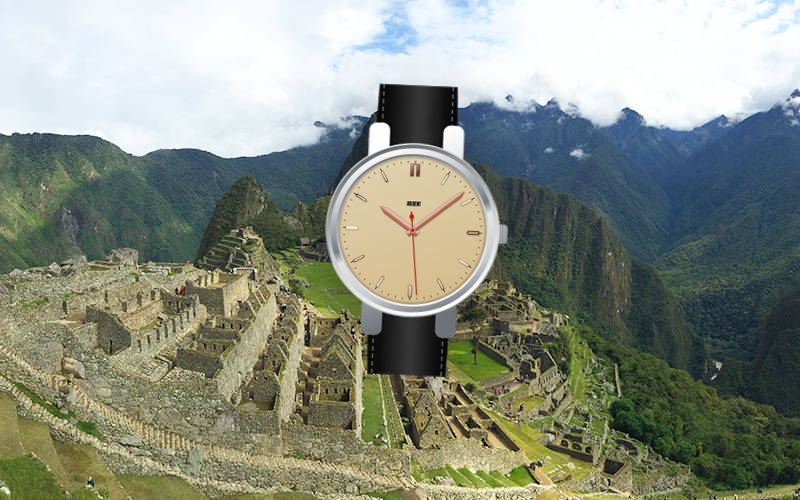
10.08.29
